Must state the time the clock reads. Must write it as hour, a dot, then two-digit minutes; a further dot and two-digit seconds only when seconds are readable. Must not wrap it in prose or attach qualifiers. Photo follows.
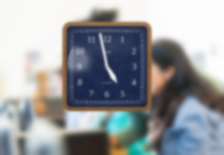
4.58
